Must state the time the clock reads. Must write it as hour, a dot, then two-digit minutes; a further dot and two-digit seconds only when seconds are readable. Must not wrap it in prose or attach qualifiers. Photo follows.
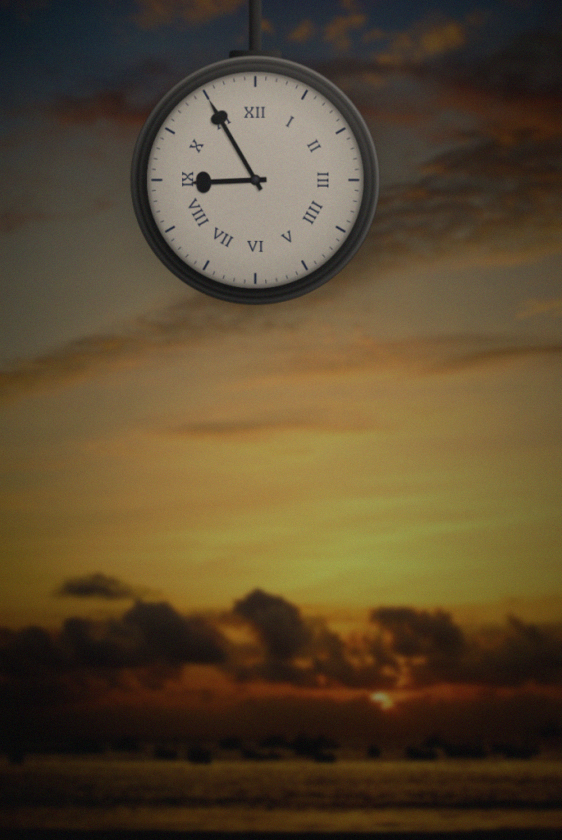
8.55
